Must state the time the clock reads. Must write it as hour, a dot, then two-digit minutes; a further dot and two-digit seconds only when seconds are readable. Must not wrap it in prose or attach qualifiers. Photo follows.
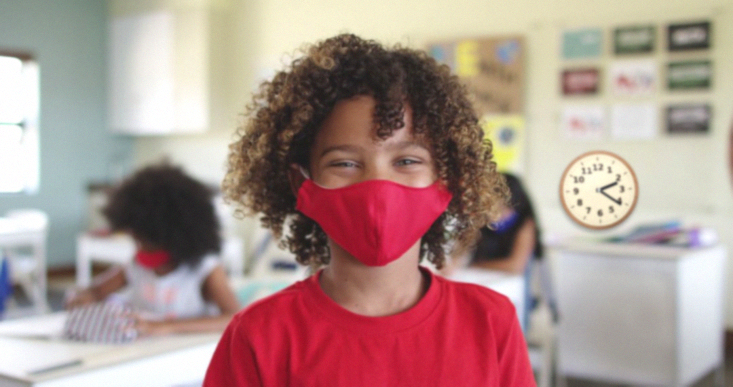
2.21
